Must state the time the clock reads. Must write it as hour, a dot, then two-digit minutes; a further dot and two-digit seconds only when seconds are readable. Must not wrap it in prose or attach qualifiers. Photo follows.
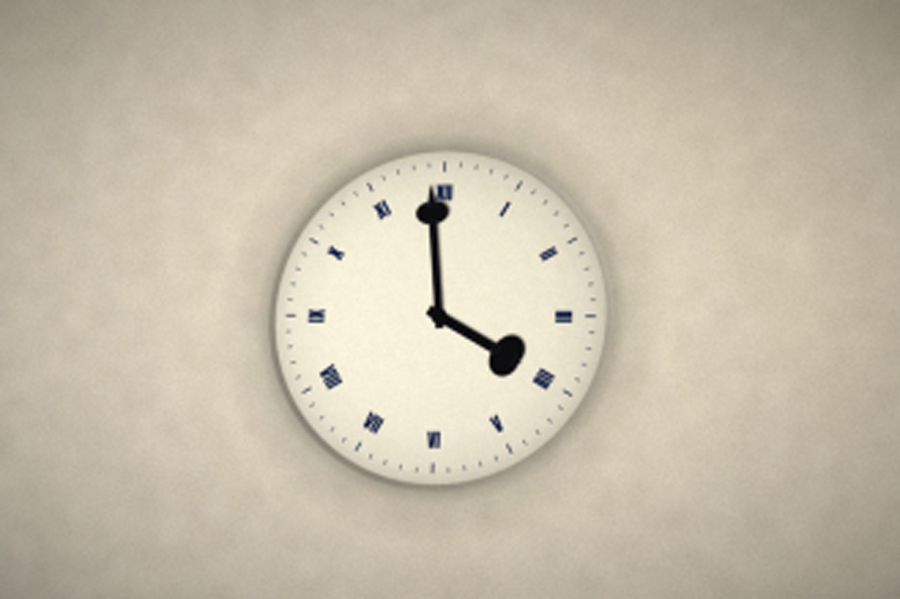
3.59
